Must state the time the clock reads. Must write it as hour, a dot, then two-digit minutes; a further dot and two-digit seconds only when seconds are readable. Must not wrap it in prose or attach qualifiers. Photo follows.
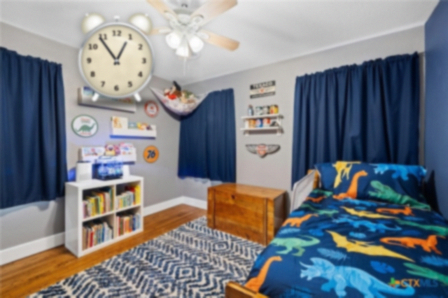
12.54
